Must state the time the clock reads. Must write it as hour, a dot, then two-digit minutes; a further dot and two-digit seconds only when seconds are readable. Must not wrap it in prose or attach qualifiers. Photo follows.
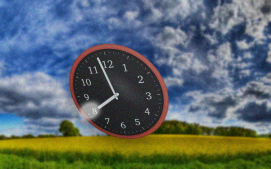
7.58
